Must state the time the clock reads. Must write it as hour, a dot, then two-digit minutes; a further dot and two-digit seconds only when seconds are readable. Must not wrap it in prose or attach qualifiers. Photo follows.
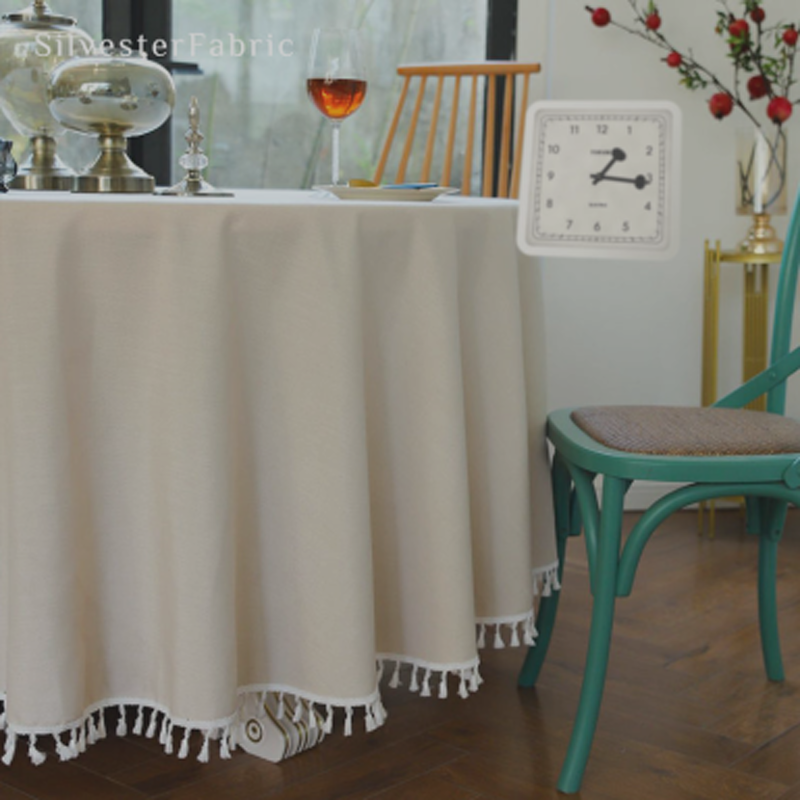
1.16
